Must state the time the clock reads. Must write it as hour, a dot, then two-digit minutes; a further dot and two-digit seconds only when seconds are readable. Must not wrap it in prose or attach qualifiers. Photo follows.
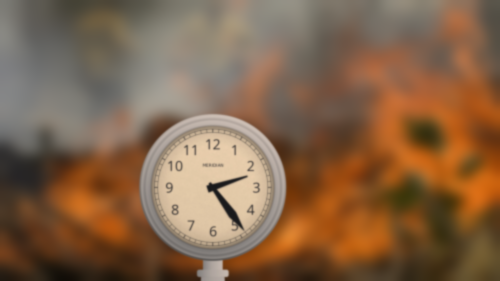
2.24
